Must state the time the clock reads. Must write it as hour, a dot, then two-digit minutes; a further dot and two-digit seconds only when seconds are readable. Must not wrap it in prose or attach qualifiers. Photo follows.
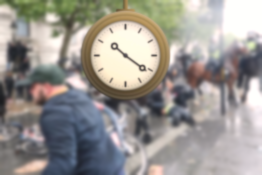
10.21
